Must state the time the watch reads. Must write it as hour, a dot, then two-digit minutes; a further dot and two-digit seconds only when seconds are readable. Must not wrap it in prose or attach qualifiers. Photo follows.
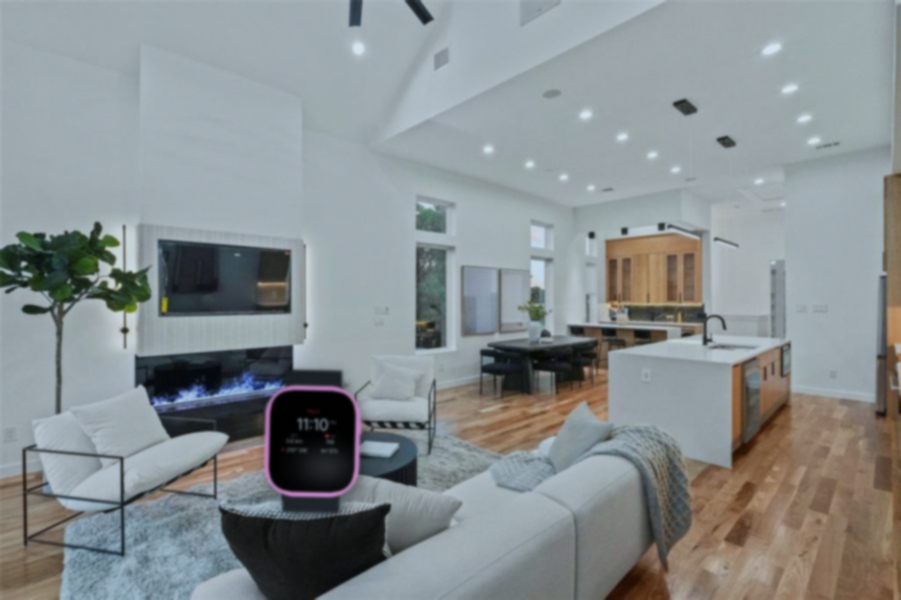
11.10
